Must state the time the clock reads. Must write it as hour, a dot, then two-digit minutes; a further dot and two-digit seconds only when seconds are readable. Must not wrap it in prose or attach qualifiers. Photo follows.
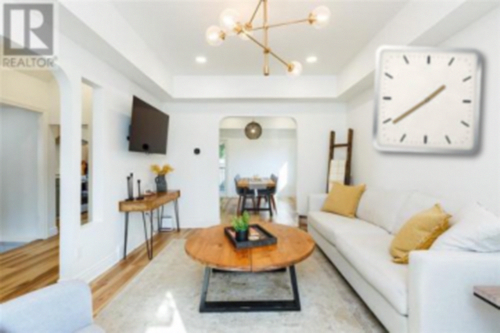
1.39
